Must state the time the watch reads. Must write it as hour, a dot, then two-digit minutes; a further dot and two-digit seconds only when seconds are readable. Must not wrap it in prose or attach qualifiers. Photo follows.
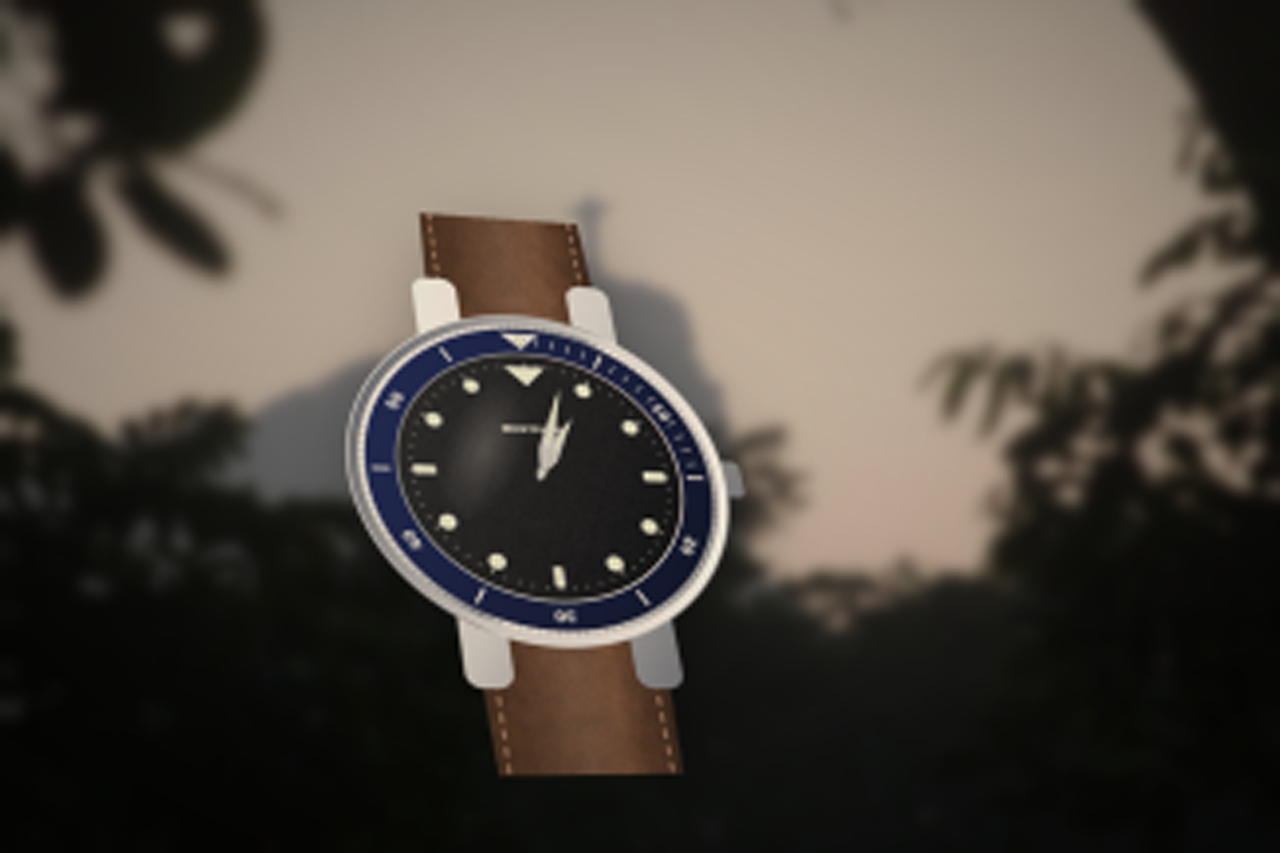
1.03
